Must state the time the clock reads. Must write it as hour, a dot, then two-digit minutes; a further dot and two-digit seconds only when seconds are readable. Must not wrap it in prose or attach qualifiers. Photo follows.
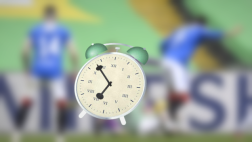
6.53
